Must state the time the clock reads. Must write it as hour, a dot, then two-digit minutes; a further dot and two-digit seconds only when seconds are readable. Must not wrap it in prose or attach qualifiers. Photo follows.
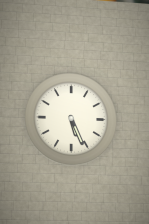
5.26
